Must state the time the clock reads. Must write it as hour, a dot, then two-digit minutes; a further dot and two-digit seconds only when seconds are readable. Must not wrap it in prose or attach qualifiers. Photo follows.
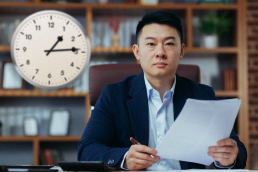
1.14
